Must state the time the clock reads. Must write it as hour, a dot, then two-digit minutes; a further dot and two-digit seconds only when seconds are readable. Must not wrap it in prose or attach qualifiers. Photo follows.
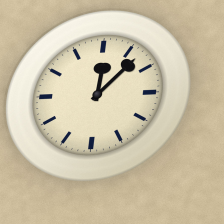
12.07
